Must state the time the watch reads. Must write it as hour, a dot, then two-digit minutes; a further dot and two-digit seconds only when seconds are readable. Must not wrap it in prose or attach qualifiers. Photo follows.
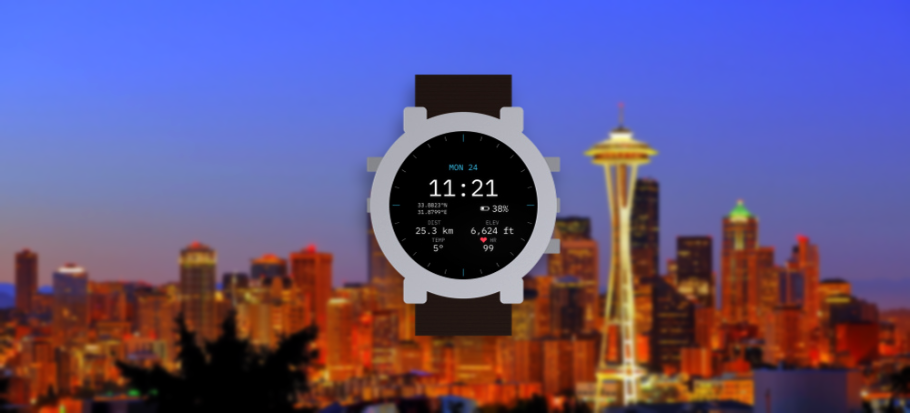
11.21
